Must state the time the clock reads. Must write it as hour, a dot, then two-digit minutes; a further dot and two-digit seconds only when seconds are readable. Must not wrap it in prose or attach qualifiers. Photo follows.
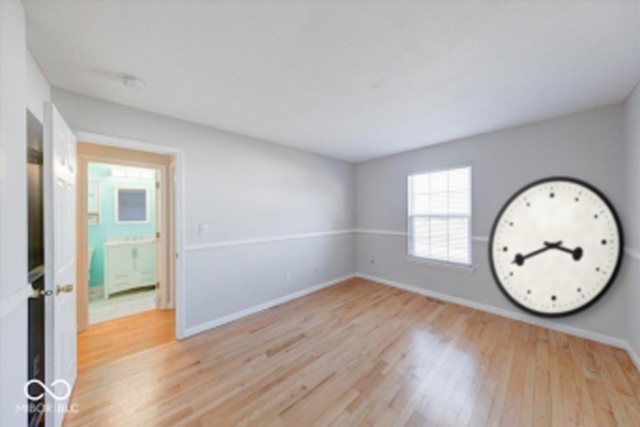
3.42
